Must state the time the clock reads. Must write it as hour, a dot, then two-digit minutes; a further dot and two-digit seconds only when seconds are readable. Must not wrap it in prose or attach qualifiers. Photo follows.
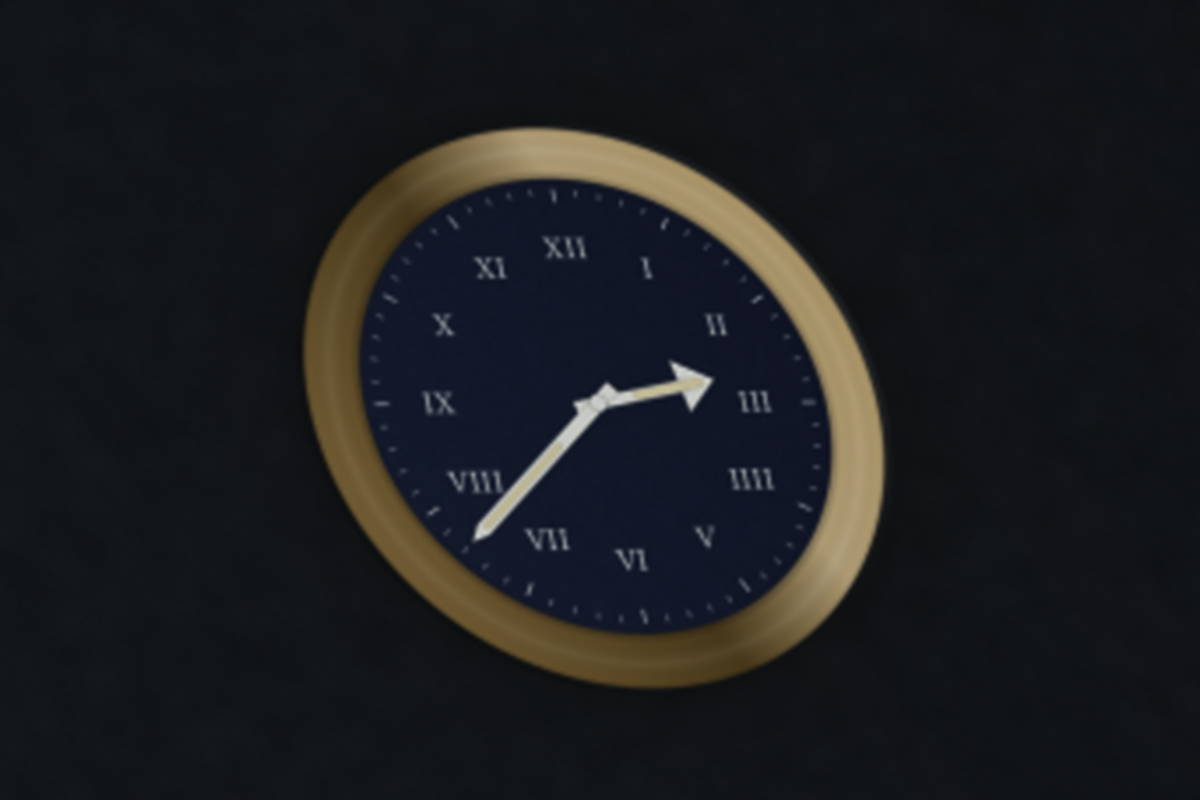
2.38
